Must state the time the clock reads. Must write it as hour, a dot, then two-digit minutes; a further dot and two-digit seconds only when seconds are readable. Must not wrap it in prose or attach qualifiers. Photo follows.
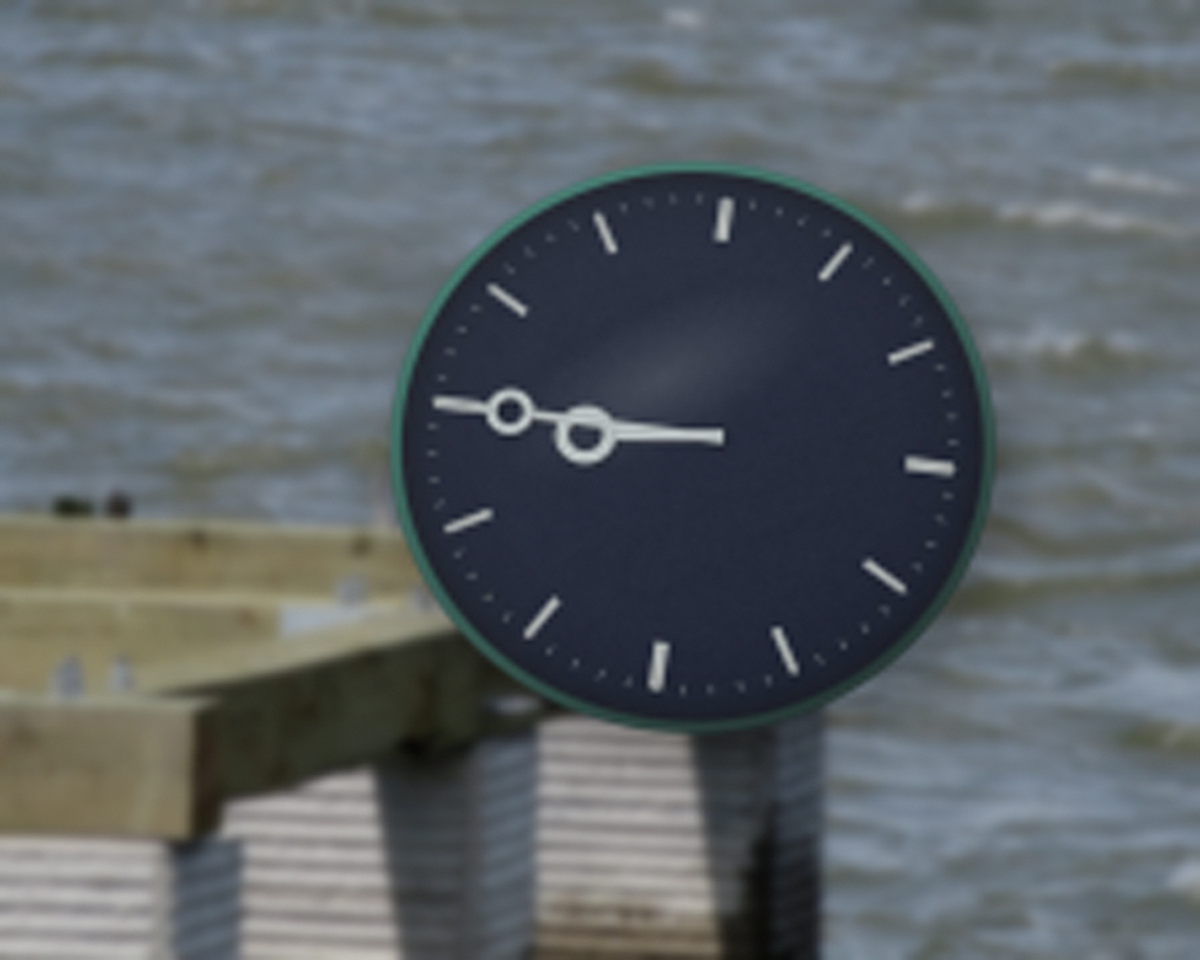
8.45
